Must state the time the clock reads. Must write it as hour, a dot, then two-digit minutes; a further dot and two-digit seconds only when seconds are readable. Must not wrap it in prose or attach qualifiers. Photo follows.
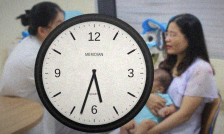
5.33
